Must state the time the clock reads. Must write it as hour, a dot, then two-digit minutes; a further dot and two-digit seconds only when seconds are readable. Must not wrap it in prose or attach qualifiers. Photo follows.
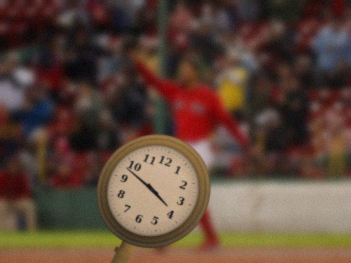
3.48
